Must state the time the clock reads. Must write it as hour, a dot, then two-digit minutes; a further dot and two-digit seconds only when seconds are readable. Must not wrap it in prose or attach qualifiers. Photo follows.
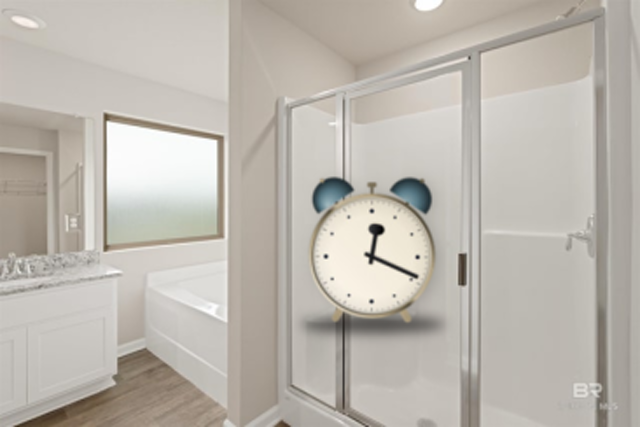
12.19
